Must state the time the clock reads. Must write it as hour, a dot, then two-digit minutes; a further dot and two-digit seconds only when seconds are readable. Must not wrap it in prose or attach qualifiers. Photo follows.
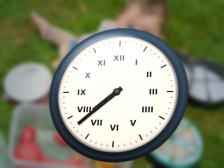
7.38
